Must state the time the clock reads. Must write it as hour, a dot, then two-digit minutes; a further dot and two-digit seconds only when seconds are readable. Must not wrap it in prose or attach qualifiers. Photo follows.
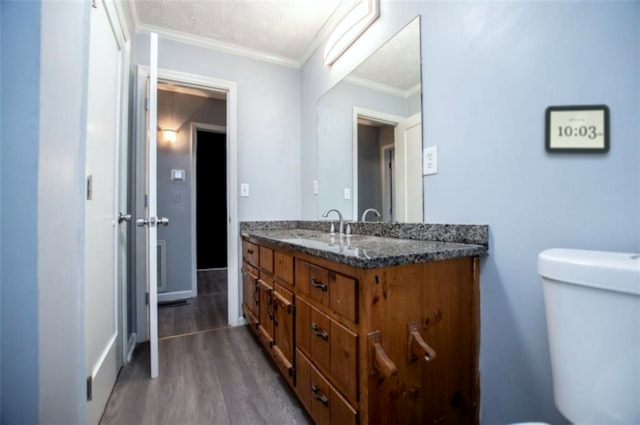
10.03
